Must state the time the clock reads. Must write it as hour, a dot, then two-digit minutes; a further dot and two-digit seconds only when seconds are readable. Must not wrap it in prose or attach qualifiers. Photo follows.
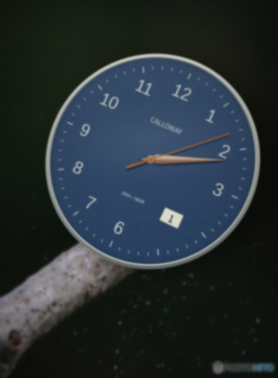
2.11.08
